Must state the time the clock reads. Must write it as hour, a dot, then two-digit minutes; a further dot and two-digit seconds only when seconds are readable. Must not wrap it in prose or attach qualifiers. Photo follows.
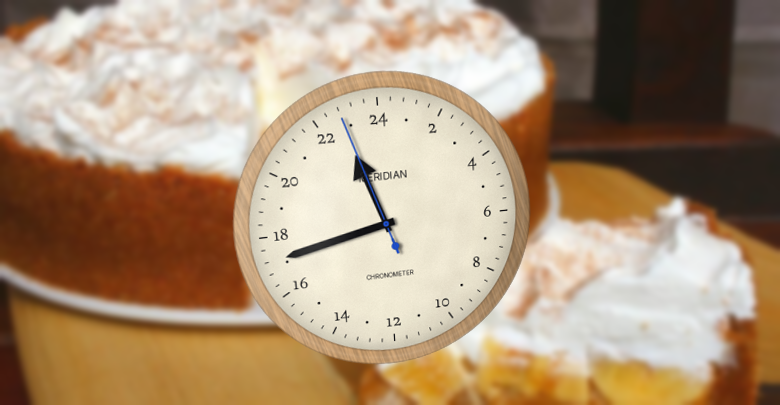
22.42.57
